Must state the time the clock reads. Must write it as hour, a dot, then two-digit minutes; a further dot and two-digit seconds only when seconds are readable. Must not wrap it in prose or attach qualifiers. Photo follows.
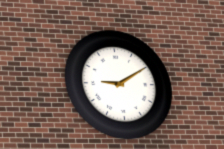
9.10
